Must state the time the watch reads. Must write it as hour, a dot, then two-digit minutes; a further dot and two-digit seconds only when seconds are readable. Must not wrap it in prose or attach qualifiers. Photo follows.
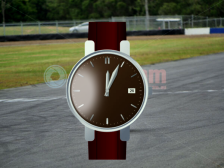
12.04
